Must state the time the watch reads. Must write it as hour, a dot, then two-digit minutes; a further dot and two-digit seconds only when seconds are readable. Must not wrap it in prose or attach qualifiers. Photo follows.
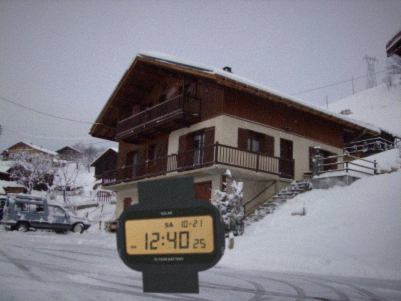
12.40
